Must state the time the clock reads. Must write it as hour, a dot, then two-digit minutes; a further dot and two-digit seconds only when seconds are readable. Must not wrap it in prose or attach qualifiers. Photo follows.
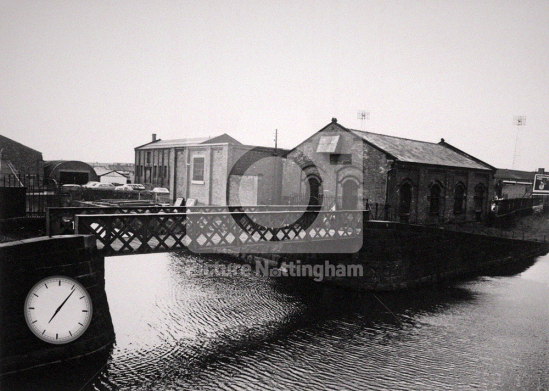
7.06
